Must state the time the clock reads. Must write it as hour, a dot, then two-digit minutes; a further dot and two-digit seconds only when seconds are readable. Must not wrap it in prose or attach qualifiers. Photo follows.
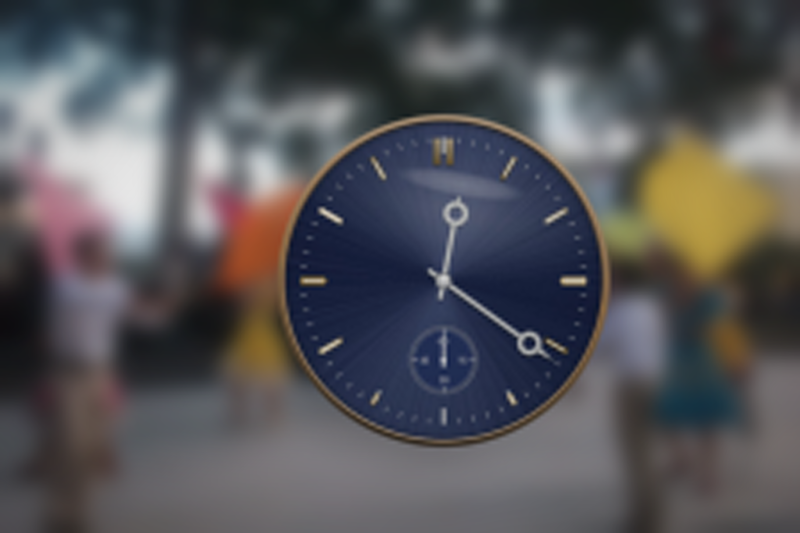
12.21
